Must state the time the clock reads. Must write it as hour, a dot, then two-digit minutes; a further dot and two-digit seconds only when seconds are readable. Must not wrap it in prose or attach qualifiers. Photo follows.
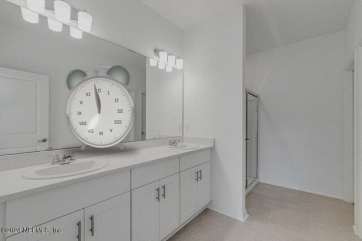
11.59
